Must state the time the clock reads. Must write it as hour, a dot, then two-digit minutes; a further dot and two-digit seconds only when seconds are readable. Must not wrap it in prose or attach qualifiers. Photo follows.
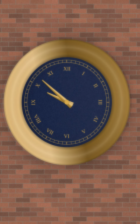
9.52
